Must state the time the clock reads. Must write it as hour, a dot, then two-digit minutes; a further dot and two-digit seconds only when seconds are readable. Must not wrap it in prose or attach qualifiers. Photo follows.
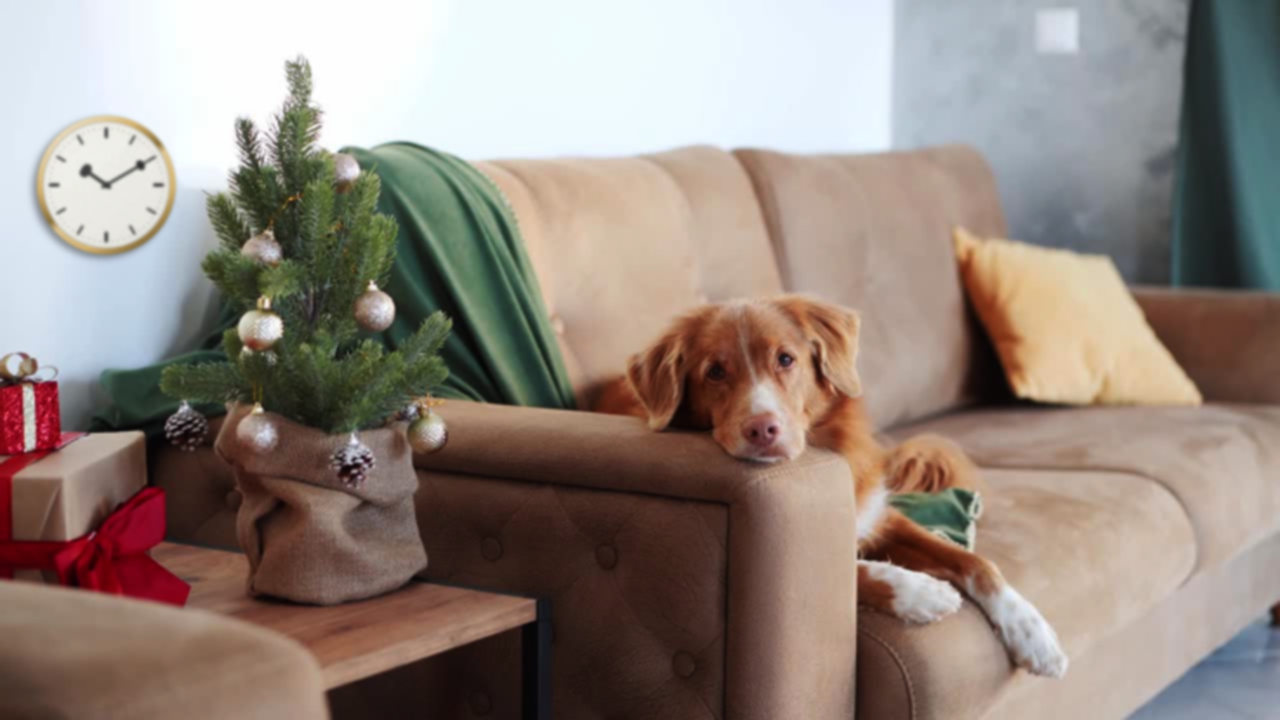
10.10
